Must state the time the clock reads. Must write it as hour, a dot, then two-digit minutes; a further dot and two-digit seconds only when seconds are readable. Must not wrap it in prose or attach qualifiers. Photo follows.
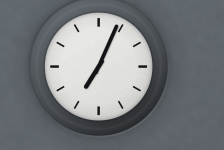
7.04
